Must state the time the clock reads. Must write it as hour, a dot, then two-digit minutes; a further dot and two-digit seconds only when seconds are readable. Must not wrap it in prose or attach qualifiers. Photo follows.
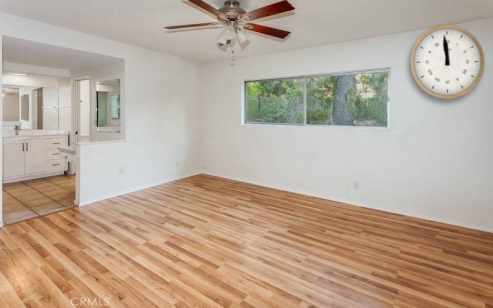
11.59
